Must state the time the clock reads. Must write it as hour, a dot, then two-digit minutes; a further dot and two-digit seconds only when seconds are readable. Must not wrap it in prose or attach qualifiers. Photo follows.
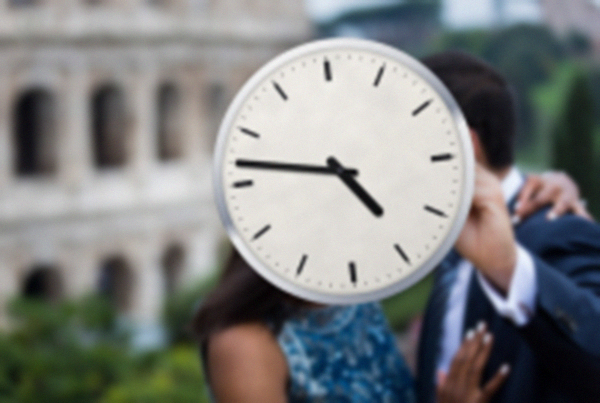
4.47
